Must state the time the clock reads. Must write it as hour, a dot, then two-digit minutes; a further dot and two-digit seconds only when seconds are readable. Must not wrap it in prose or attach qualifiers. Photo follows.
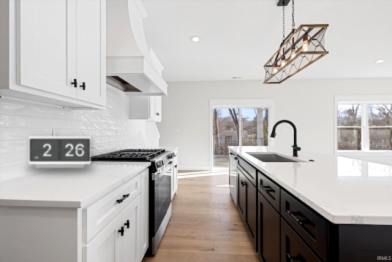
2.26
